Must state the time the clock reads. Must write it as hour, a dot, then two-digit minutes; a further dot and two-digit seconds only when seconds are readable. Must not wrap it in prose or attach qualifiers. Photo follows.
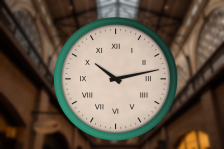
10.13
